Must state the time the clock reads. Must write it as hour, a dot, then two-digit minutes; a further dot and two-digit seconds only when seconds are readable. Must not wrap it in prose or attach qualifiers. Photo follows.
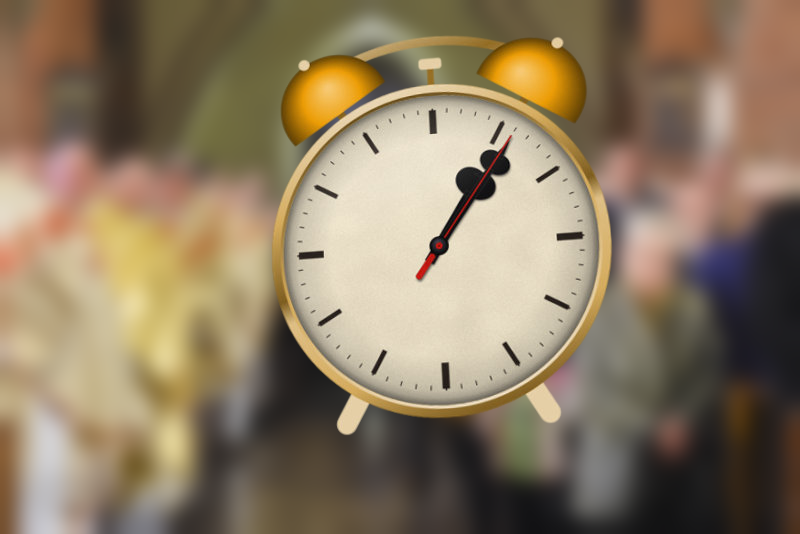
1.06.06
